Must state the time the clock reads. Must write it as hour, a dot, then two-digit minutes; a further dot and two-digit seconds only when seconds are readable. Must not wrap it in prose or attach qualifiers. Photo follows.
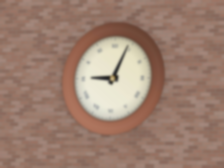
9.04
